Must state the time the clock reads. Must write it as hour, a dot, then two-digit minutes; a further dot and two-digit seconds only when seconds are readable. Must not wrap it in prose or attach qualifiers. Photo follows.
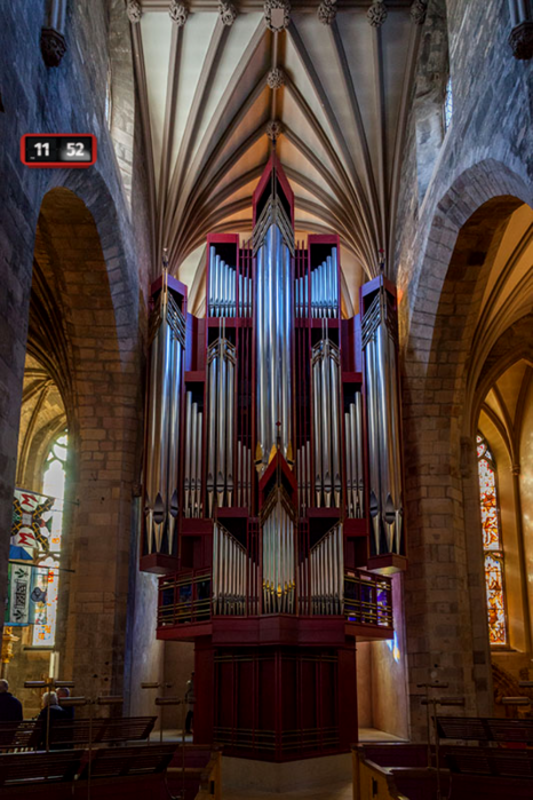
11.52
